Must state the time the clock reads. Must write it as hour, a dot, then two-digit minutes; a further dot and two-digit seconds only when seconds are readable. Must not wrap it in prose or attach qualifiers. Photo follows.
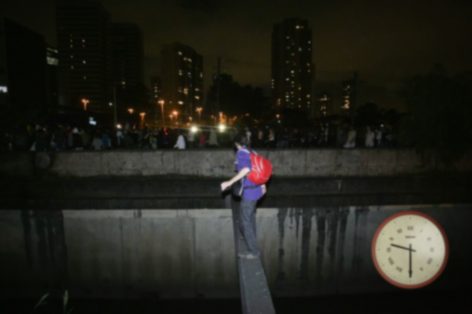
9.30
